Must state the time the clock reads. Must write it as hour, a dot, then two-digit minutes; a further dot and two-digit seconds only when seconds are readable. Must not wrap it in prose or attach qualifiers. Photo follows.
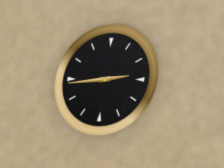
2.44
